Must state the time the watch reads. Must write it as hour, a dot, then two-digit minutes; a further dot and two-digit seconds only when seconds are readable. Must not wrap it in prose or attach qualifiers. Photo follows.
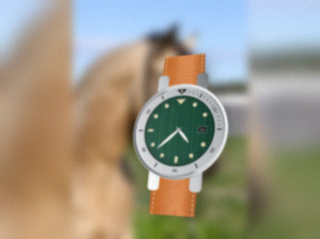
4.38
